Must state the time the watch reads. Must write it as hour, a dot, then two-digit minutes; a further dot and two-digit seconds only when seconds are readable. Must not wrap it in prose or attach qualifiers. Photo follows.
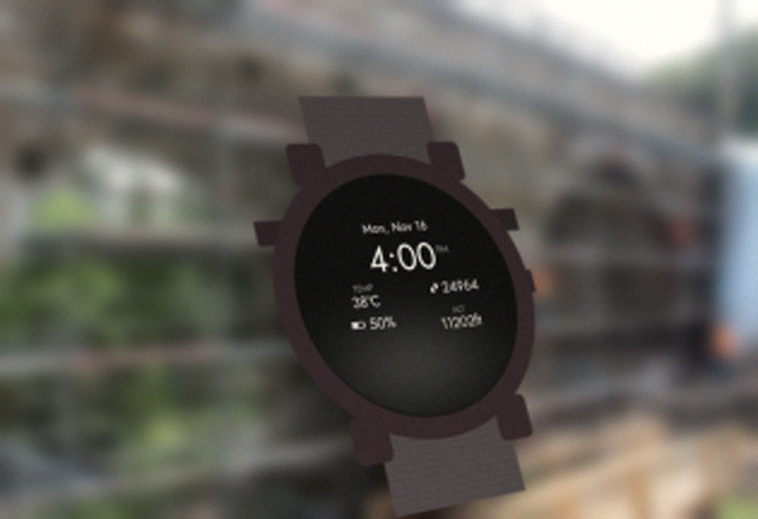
4.00
